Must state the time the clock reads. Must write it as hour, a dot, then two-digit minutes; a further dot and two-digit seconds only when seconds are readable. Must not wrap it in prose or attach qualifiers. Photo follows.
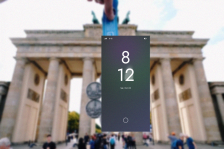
8.12
